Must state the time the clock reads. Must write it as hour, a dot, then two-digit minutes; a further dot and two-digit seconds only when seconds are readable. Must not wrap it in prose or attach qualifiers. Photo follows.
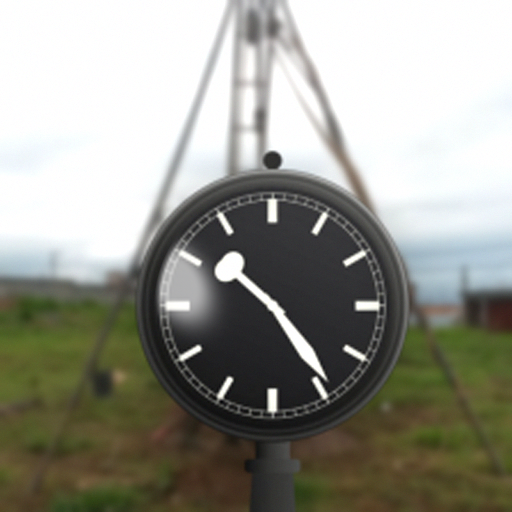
10.24
